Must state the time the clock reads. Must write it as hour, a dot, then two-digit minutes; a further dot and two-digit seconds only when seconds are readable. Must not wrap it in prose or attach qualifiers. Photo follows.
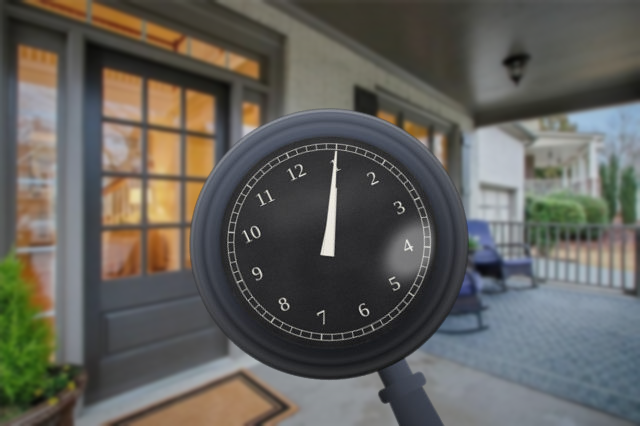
1.05
